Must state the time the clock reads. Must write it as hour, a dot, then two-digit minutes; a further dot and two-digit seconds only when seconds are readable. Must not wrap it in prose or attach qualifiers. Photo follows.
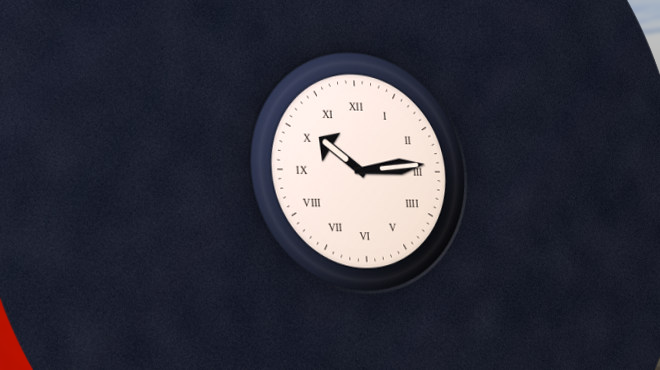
10.14
